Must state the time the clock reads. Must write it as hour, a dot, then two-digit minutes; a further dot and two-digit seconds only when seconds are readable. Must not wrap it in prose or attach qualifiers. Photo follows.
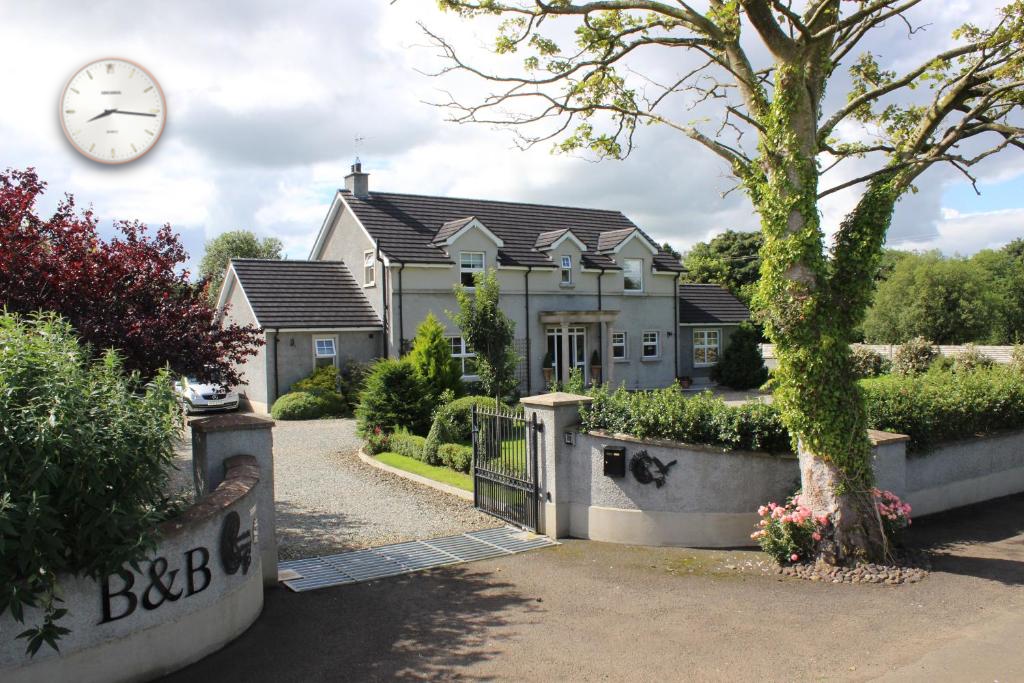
8.16
